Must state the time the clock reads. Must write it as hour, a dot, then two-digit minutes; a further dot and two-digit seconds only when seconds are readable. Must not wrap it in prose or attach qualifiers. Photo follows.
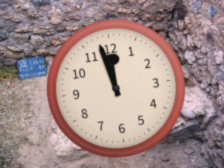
11.58
